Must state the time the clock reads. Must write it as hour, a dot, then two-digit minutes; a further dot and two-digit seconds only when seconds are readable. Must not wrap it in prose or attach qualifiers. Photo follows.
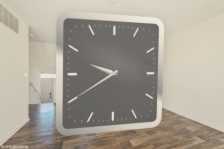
9.40
